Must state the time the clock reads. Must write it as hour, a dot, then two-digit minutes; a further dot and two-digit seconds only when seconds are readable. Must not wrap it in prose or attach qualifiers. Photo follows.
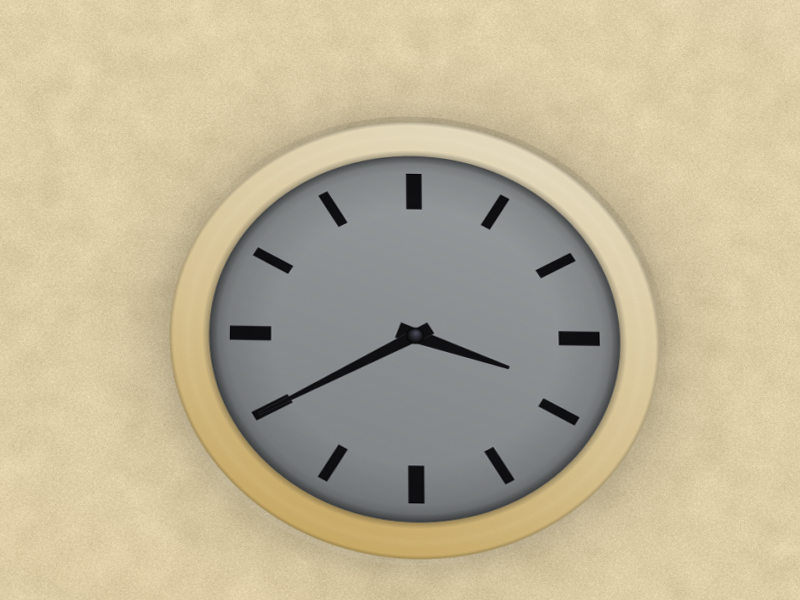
3.40
